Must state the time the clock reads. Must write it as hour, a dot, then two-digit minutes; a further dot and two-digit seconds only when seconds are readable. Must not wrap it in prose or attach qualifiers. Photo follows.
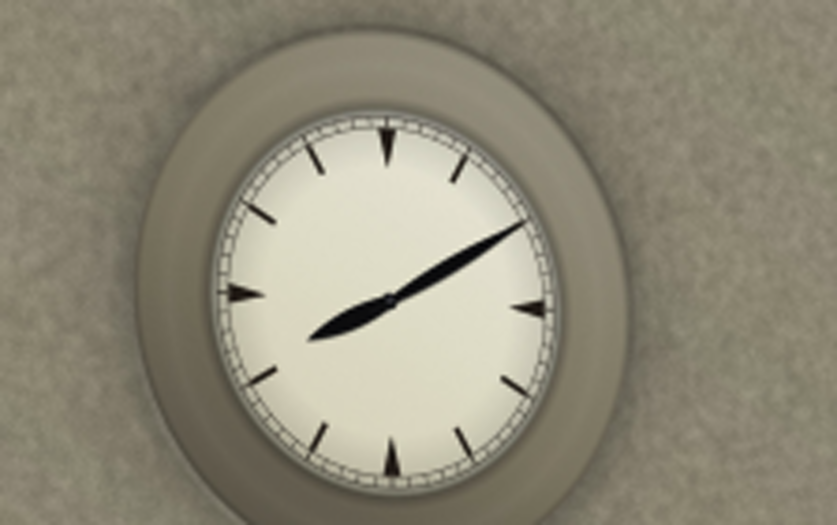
8.10
